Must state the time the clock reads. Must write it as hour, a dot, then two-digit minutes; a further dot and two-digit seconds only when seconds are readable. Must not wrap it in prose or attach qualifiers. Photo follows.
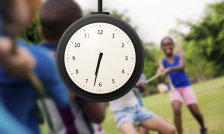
6.32
